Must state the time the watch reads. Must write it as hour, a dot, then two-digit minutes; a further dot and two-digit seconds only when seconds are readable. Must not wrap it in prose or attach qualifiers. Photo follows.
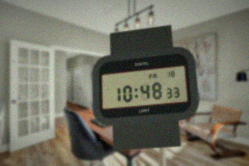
10.48.33
